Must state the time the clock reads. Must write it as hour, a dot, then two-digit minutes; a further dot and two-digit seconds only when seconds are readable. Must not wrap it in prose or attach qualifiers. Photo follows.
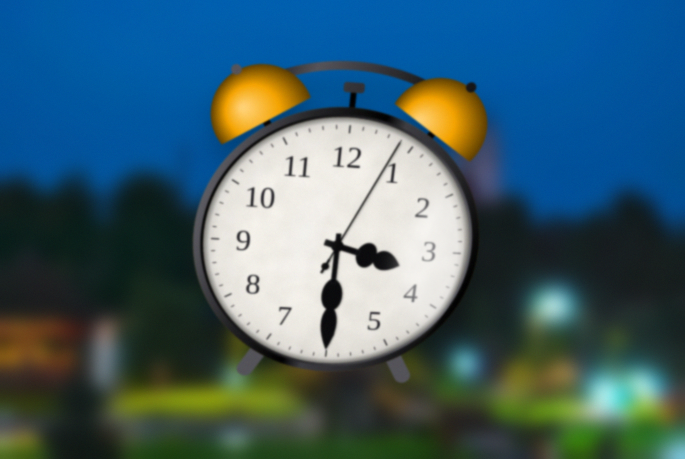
3.30.04
